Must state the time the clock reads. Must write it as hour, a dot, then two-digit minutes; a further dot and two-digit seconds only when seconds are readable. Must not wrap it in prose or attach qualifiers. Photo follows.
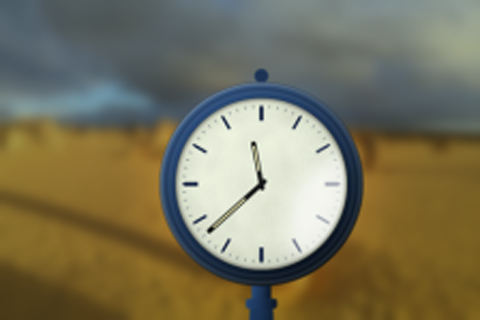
11.38
